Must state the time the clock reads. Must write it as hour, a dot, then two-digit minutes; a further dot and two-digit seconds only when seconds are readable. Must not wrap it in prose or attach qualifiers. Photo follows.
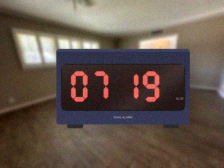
7.19
